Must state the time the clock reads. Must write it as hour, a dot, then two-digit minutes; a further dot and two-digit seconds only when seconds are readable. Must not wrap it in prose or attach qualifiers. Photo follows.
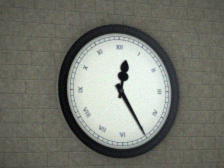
12.25
